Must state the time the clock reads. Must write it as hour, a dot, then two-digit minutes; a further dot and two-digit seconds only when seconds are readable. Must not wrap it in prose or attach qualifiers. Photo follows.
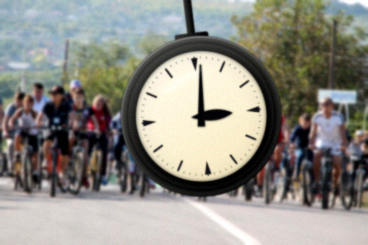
3.01
